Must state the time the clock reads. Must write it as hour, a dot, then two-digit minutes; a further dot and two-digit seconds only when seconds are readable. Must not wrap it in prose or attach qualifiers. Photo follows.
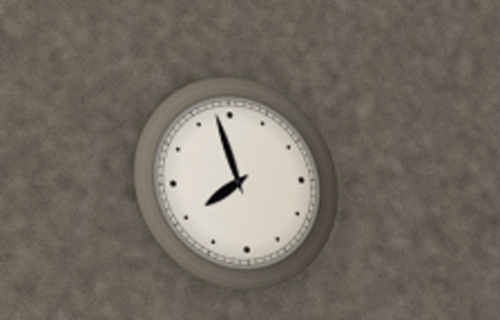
7.58
